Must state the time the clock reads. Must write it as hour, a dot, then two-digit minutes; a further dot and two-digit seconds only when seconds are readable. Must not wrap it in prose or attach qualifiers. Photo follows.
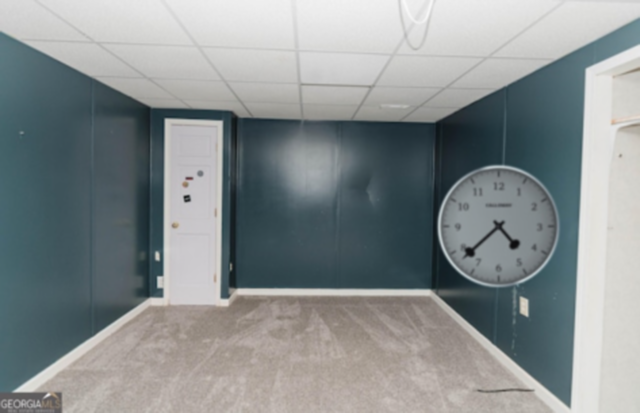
4.38
